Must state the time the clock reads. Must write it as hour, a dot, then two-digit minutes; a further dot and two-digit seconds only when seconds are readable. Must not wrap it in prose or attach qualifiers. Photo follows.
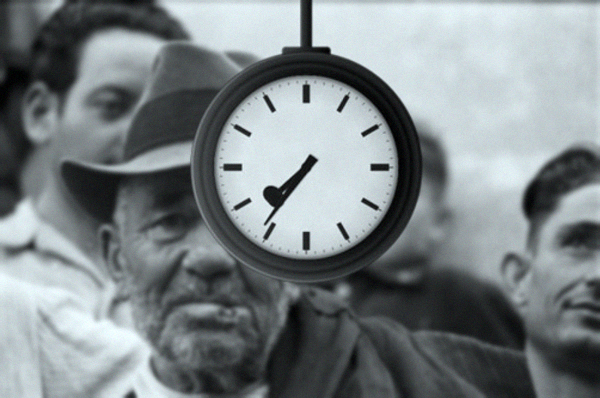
7.36
